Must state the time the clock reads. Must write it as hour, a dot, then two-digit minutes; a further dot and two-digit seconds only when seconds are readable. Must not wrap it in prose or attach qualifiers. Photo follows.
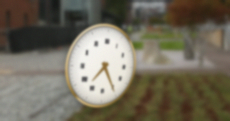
7.25
